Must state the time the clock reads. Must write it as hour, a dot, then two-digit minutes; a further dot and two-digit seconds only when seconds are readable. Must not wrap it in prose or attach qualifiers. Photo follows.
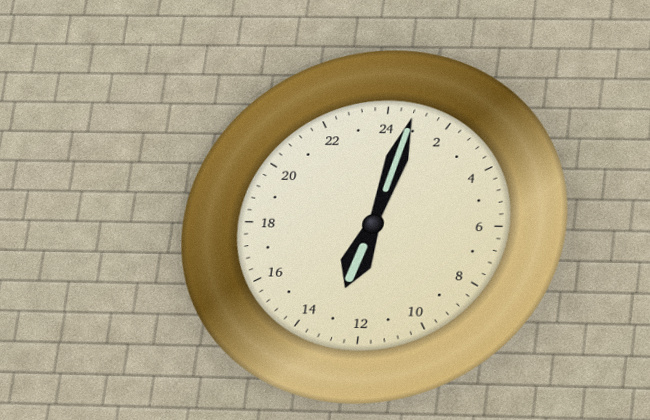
13.02
